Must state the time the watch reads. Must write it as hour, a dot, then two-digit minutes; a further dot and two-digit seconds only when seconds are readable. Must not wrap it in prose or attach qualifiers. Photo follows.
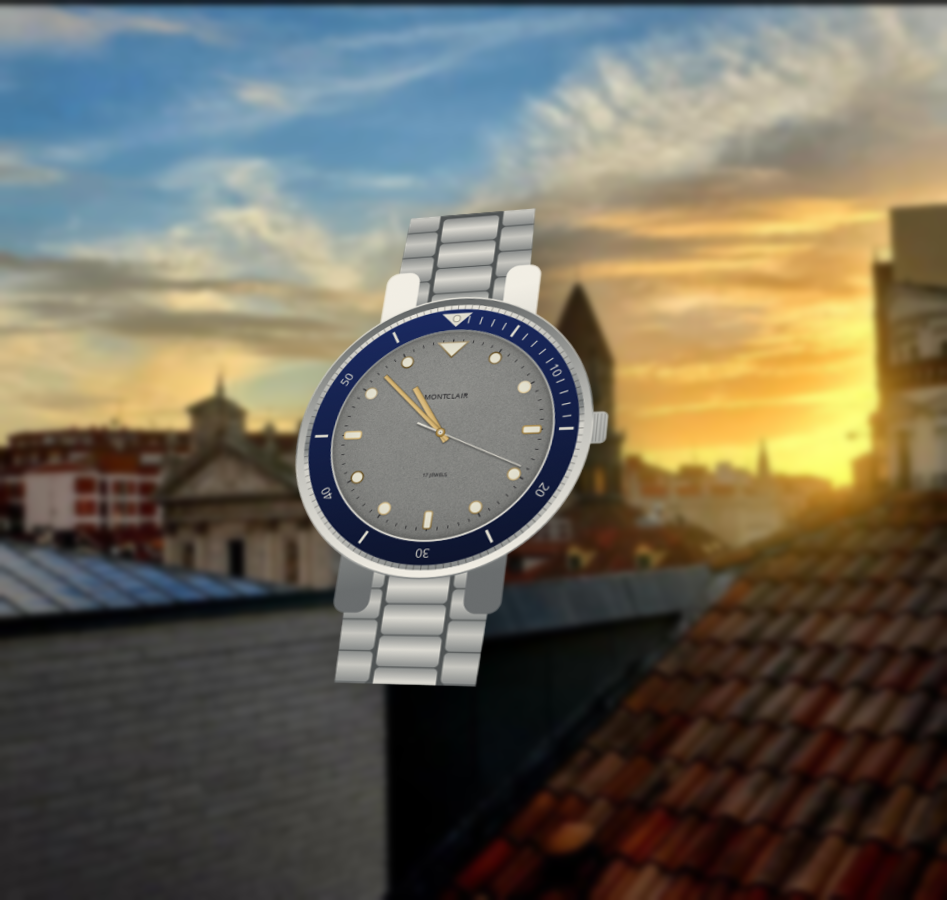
10.52.19
